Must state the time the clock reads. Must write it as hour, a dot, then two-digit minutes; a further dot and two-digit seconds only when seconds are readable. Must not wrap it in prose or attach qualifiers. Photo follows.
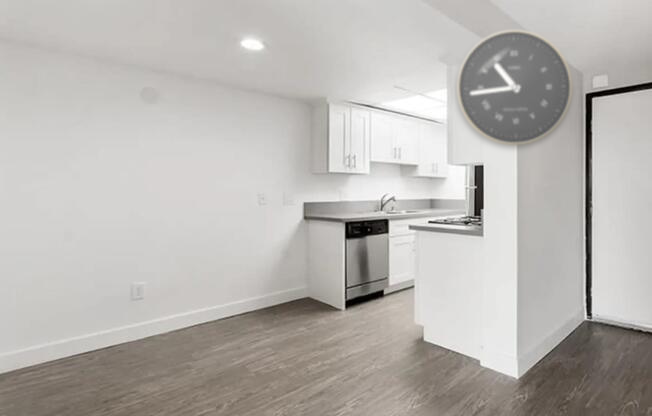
10.44
